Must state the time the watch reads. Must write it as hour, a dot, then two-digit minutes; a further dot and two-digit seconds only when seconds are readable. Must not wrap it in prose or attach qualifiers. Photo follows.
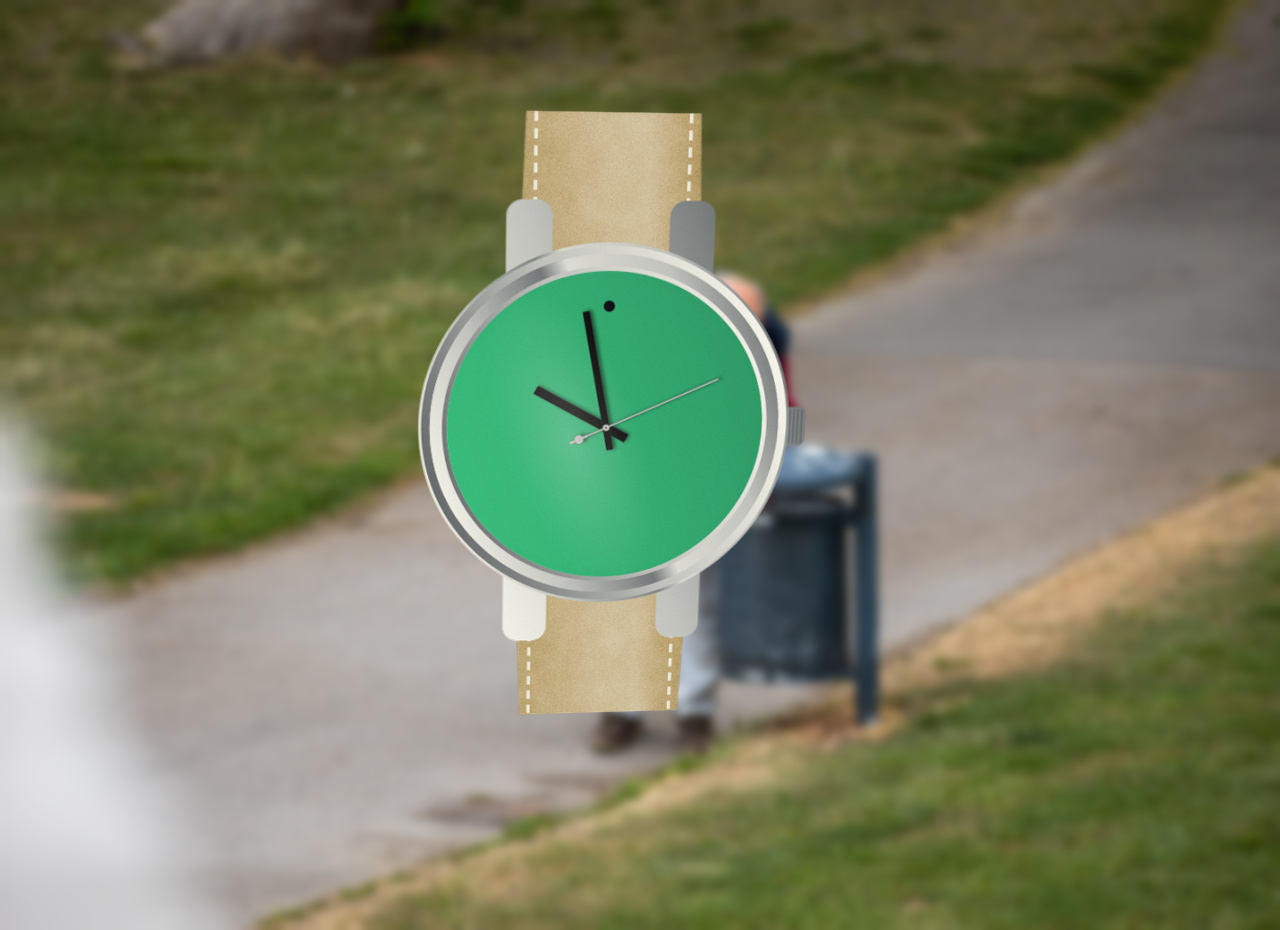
9.58.11
